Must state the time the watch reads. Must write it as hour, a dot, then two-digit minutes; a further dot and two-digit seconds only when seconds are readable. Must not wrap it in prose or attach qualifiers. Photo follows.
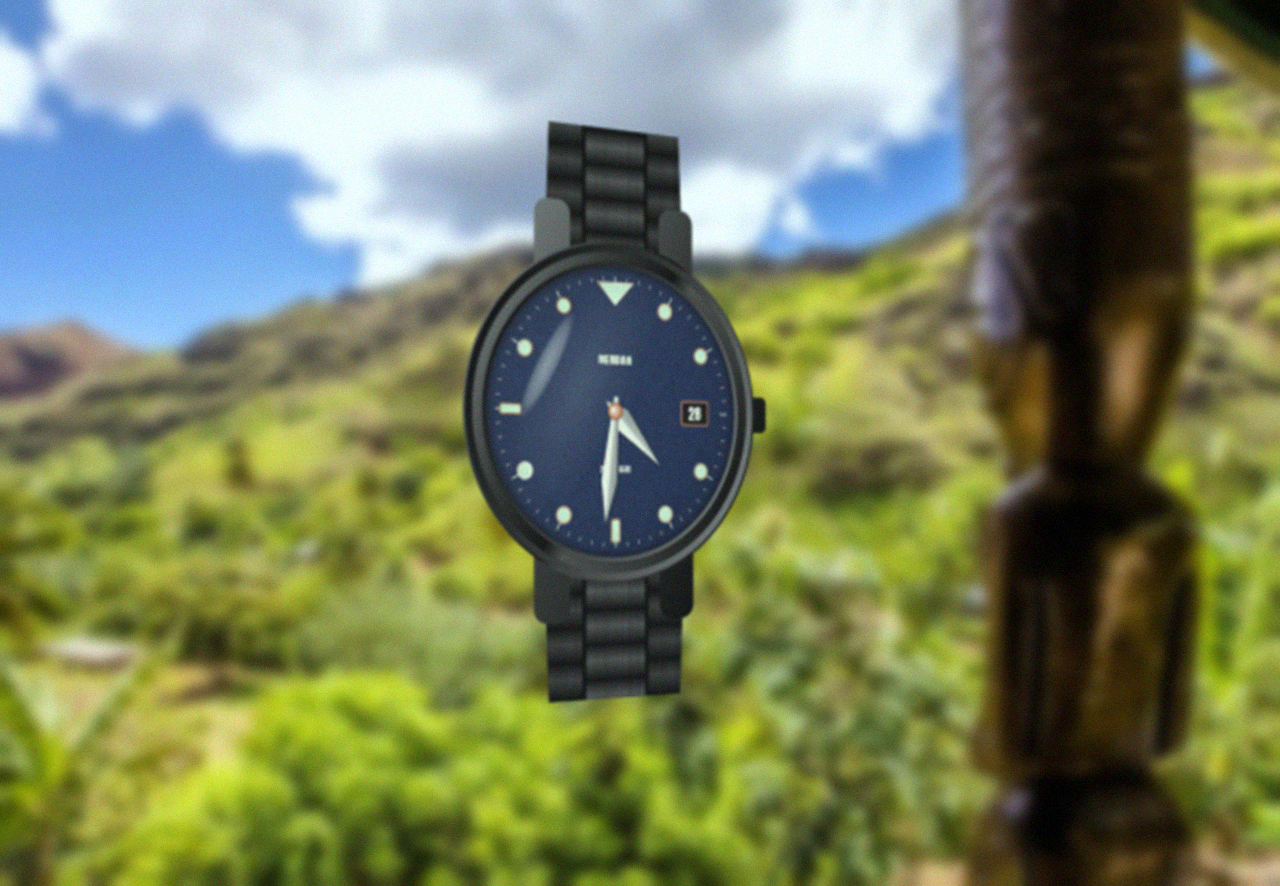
4.31
